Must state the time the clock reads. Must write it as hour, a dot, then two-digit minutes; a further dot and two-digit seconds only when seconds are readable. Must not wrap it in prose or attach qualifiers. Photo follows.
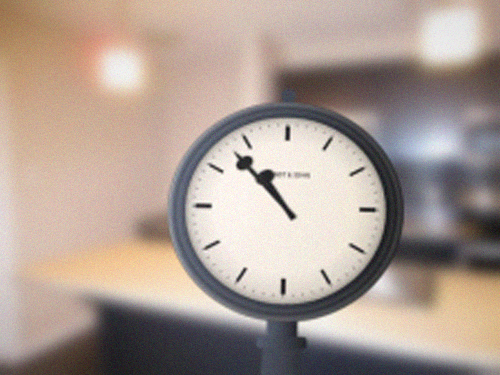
10.53
